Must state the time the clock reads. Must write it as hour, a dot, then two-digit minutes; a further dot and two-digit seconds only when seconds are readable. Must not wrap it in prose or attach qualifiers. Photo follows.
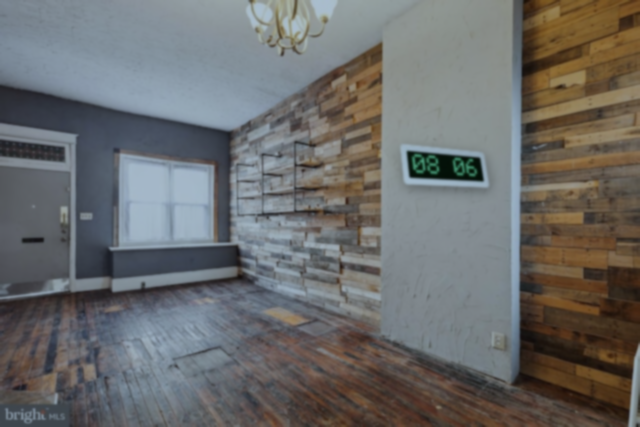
8.06
